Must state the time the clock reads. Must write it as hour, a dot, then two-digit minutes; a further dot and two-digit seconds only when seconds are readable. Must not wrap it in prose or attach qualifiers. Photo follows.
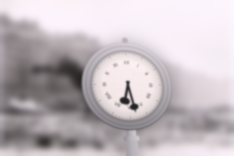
6.28
